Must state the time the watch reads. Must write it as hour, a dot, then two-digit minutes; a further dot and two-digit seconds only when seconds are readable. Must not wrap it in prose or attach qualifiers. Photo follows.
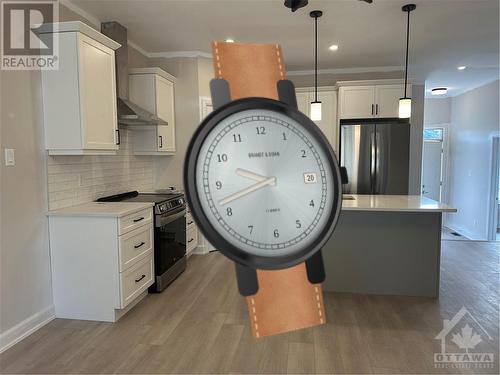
9.42
